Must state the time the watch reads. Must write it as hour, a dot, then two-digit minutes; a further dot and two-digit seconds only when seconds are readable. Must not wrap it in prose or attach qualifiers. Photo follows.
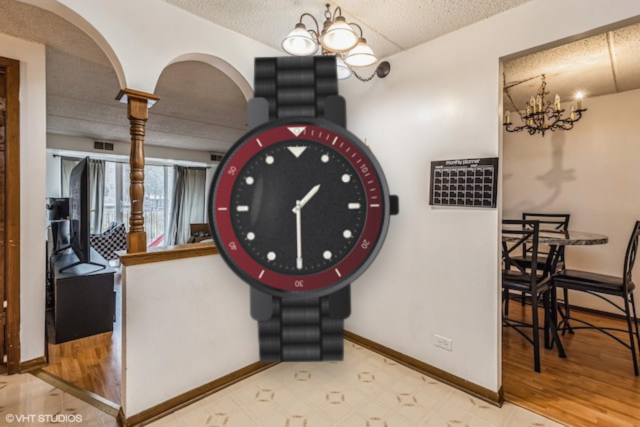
1.30
